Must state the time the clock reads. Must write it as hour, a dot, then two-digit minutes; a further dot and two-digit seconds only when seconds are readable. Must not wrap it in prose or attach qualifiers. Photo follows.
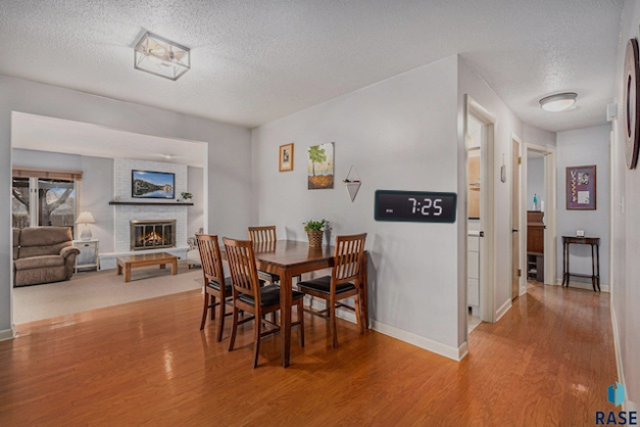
7.25
